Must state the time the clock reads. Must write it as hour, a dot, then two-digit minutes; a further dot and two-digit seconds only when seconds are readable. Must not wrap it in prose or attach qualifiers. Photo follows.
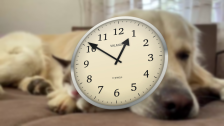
12.51
